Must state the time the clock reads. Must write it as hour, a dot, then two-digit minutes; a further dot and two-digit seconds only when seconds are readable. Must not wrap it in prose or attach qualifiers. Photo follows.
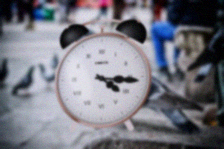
4.16
